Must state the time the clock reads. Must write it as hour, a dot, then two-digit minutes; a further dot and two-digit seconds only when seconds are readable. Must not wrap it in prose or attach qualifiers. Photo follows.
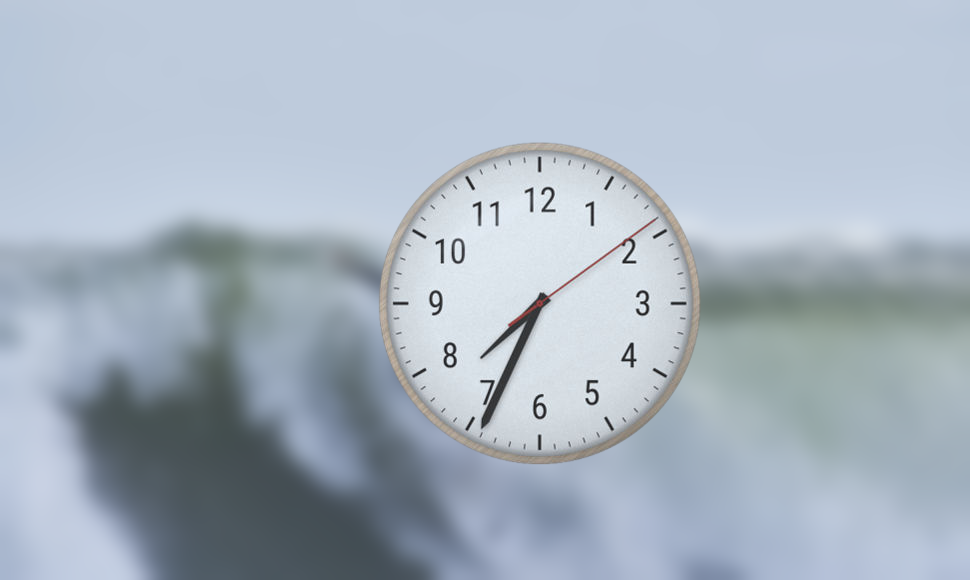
7.34.09
